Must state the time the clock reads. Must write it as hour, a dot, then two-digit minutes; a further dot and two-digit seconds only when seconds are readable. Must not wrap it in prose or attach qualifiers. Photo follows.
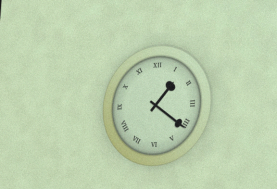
1.21
